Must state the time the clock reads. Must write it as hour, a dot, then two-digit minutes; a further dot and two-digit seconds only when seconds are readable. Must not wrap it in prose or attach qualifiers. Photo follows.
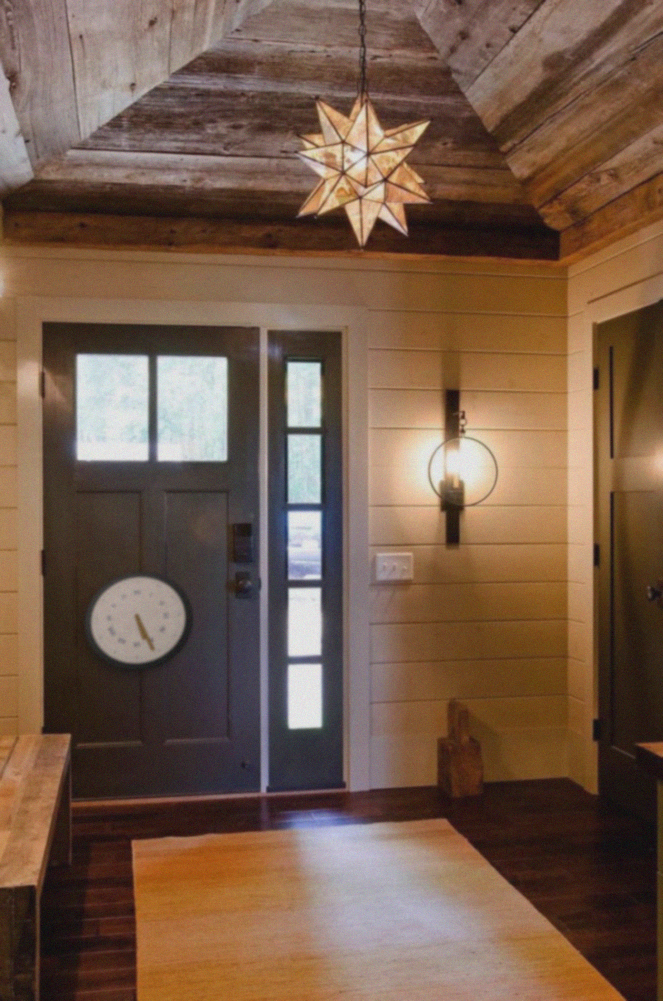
5.26
